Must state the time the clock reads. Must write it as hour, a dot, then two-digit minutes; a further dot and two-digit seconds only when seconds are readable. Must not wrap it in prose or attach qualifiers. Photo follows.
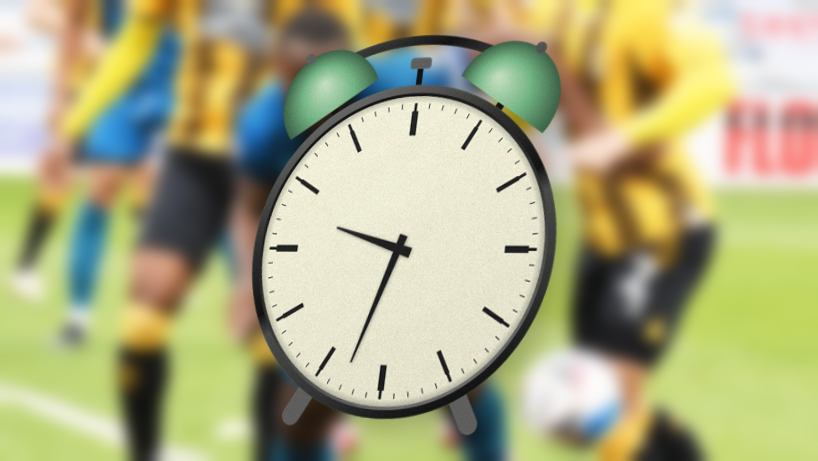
9.33
